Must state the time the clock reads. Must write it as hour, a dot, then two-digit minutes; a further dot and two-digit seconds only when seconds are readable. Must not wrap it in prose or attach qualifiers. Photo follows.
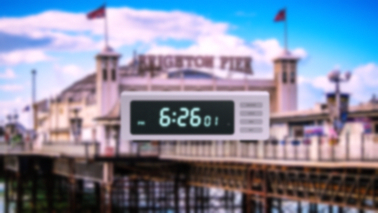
6.26
